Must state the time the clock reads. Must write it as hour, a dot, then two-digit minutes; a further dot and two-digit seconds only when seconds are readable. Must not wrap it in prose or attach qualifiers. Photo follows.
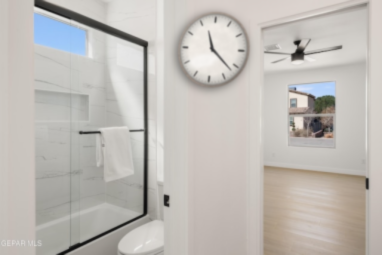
11.22
